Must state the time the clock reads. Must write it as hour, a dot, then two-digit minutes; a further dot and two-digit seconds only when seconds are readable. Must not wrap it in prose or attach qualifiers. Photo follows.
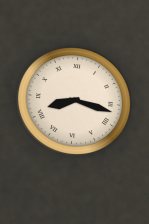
8.17
